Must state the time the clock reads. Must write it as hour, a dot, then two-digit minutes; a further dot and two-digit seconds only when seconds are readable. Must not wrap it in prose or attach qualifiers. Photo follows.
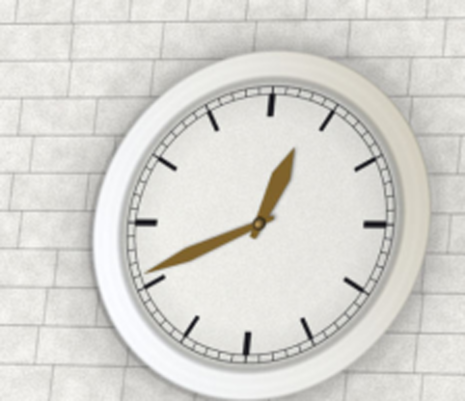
12.41
